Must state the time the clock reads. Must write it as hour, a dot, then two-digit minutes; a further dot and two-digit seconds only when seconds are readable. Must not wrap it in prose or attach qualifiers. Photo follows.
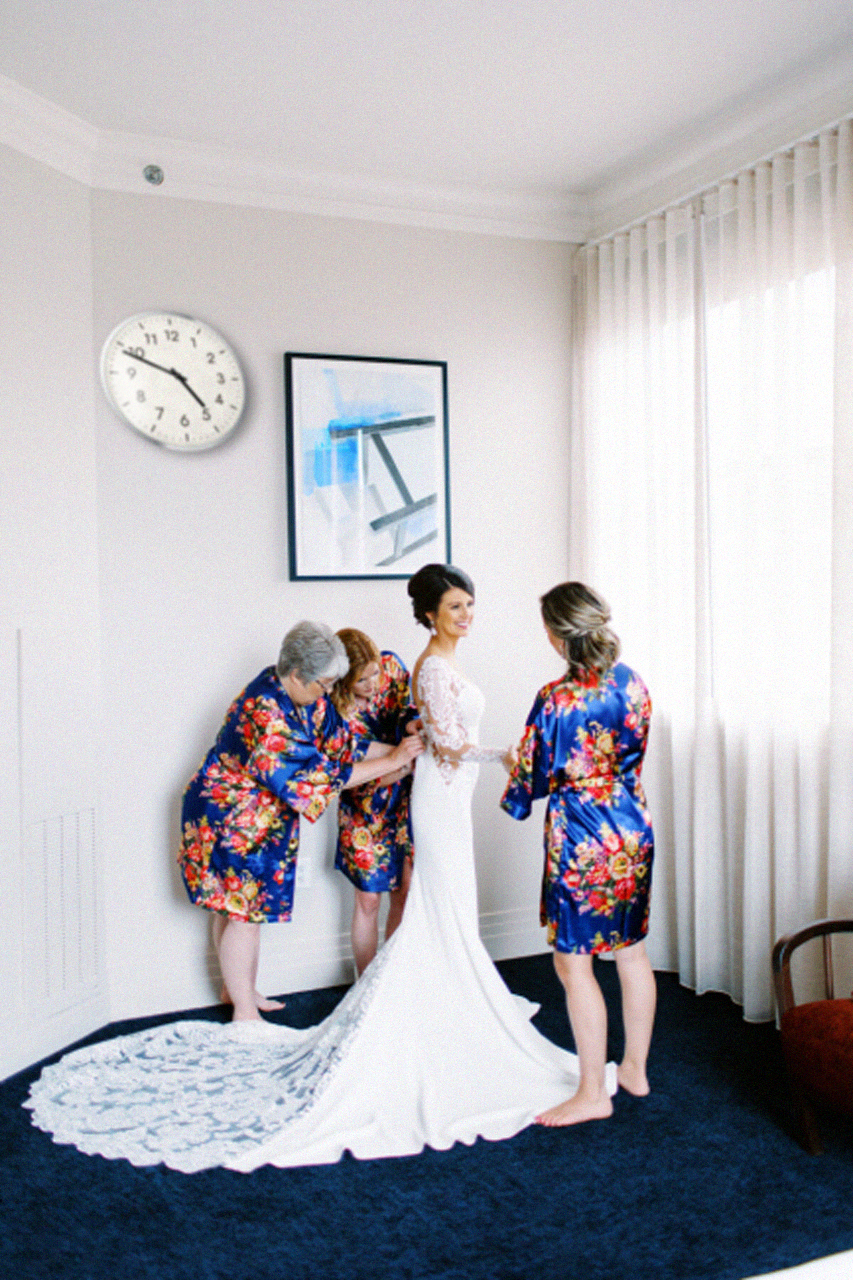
4.49
